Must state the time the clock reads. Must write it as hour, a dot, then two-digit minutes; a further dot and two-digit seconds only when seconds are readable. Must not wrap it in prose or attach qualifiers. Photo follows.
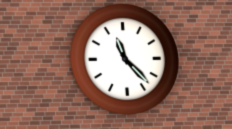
11.23
